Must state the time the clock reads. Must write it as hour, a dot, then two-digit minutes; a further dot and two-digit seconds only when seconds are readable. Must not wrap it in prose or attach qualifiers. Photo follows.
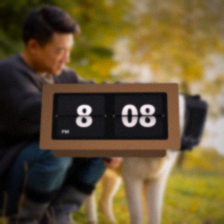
8.08
